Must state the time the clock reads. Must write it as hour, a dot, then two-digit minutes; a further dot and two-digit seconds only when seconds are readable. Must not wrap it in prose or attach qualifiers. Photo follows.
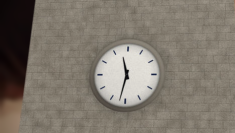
11.32
